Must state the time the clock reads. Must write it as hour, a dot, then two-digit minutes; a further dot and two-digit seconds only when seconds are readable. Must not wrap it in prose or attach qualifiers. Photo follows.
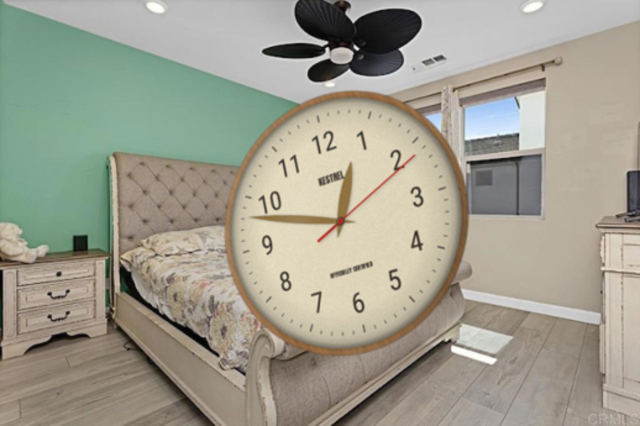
12.48.11
